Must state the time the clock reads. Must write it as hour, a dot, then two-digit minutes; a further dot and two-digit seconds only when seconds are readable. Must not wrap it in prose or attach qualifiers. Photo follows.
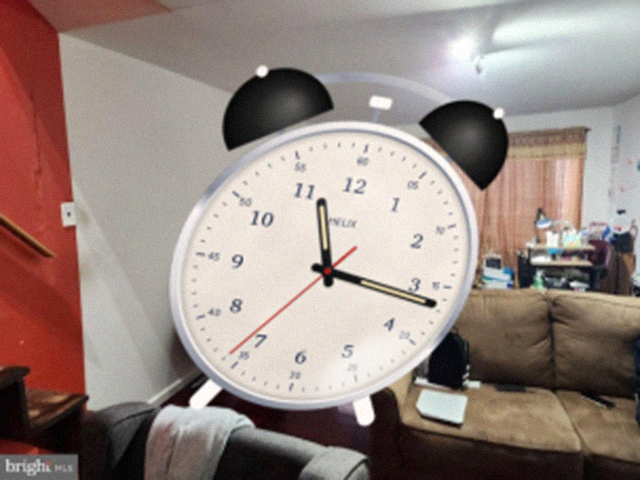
11.16.36
